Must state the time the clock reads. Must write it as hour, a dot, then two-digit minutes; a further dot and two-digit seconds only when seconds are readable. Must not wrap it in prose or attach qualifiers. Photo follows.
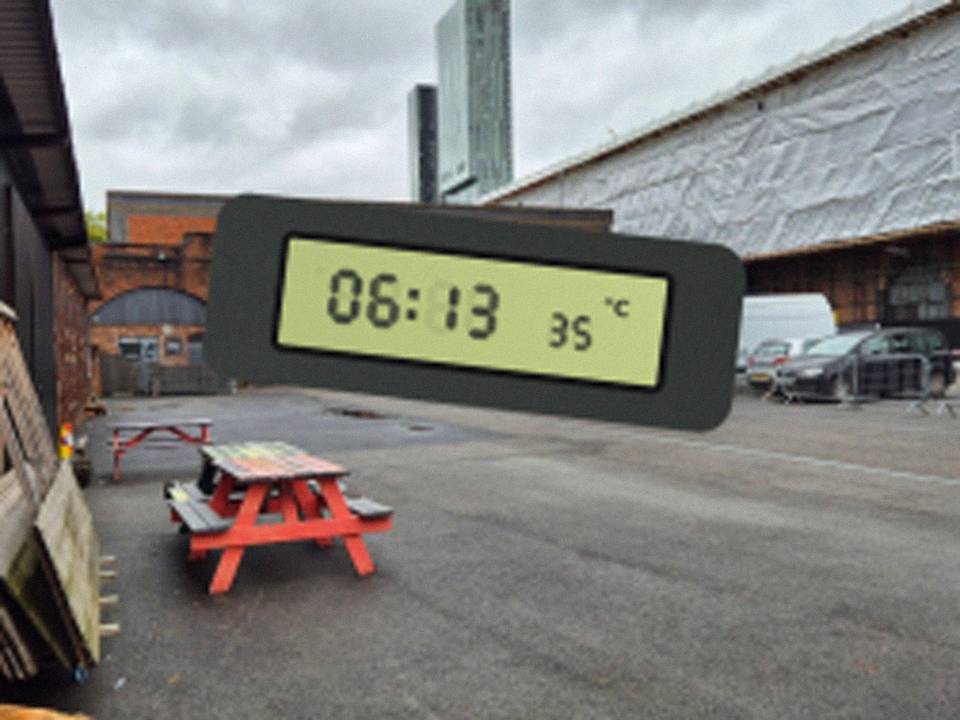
6.13
